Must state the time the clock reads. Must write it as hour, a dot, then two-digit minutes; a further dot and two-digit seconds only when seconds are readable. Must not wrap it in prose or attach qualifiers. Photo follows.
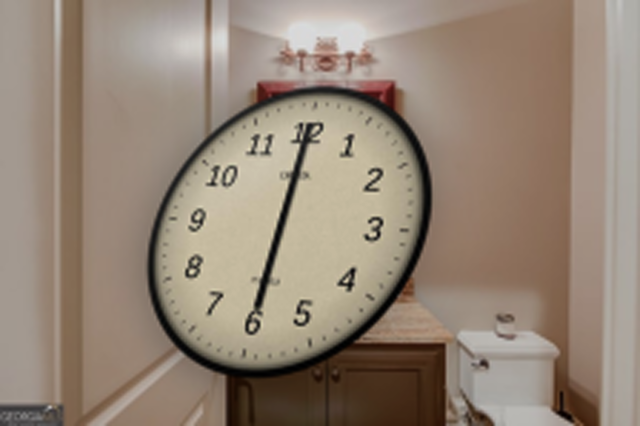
6.00
